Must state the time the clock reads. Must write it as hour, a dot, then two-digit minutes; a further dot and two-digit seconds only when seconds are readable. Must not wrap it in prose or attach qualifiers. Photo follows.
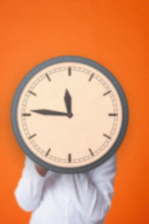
11.46
